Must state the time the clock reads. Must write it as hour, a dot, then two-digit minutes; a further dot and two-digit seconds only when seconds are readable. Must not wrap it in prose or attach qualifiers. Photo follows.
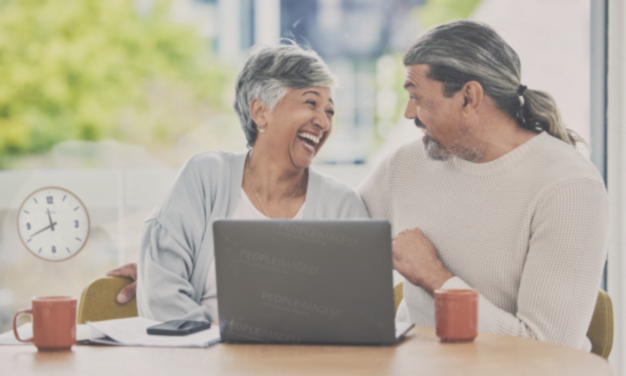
11.41
